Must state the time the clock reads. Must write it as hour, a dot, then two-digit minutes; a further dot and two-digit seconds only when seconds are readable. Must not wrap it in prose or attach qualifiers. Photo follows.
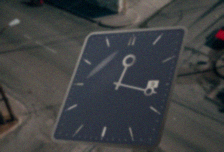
12.17
